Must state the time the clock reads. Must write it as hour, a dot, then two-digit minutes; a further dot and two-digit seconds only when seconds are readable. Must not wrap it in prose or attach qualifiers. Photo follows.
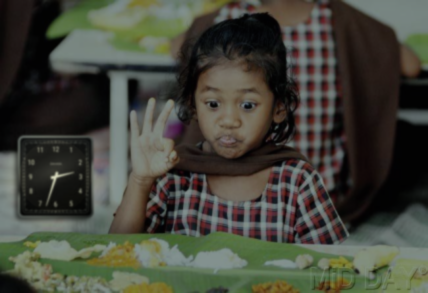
2.33
